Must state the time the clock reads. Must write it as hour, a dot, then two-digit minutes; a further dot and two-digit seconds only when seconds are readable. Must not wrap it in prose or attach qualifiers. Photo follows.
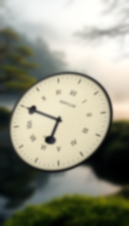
5.45
